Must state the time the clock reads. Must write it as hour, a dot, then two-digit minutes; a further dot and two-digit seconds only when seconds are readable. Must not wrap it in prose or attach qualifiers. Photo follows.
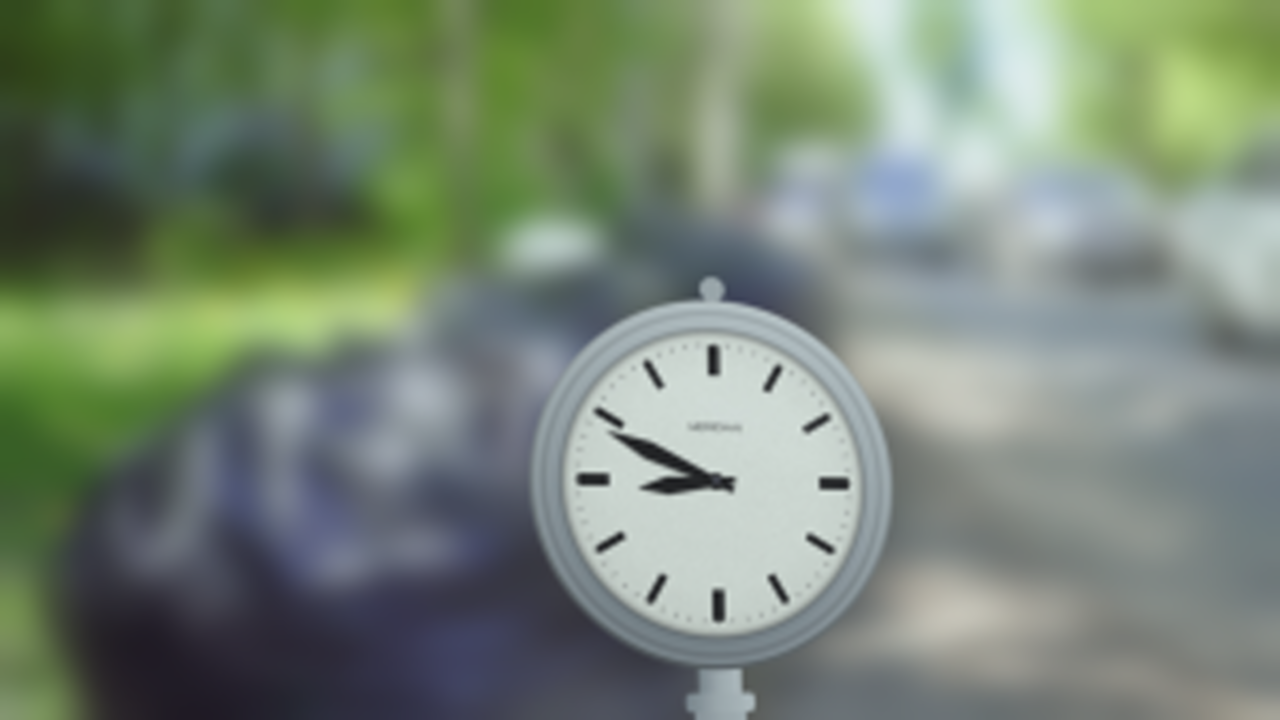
8.49
